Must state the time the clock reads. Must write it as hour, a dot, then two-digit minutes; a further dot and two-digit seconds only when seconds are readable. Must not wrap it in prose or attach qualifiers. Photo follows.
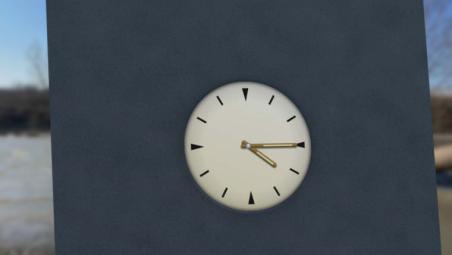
4.15
